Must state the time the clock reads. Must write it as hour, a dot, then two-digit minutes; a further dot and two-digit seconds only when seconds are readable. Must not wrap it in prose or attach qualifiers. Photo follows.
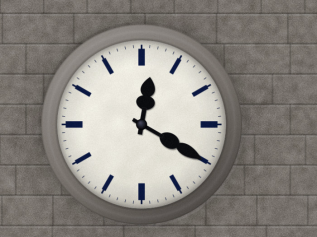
12.20
